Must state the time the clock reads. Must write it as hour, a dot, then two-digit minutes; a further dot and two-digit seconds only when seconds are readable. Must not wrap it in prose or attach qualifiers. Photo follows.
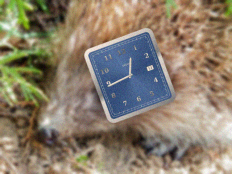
12.44
